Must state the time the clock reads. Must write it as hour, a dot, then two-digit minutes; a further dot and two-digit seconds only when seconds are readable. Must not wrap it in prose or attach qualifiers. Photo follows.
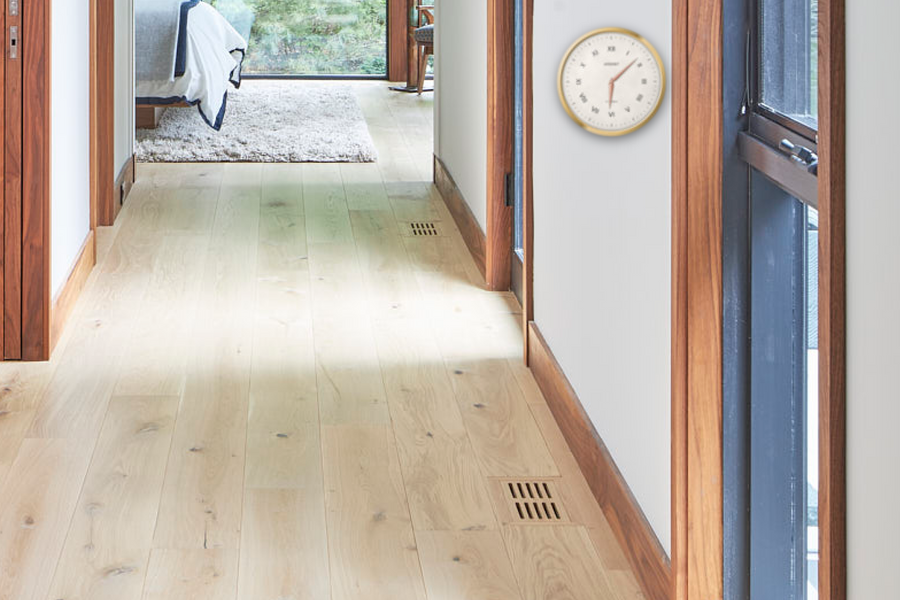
6.08
